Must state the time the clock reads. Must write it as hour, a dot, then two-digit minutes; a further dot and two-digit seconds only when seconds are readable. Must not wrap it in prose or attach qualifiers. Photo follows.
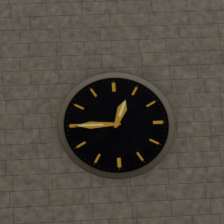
12.45
